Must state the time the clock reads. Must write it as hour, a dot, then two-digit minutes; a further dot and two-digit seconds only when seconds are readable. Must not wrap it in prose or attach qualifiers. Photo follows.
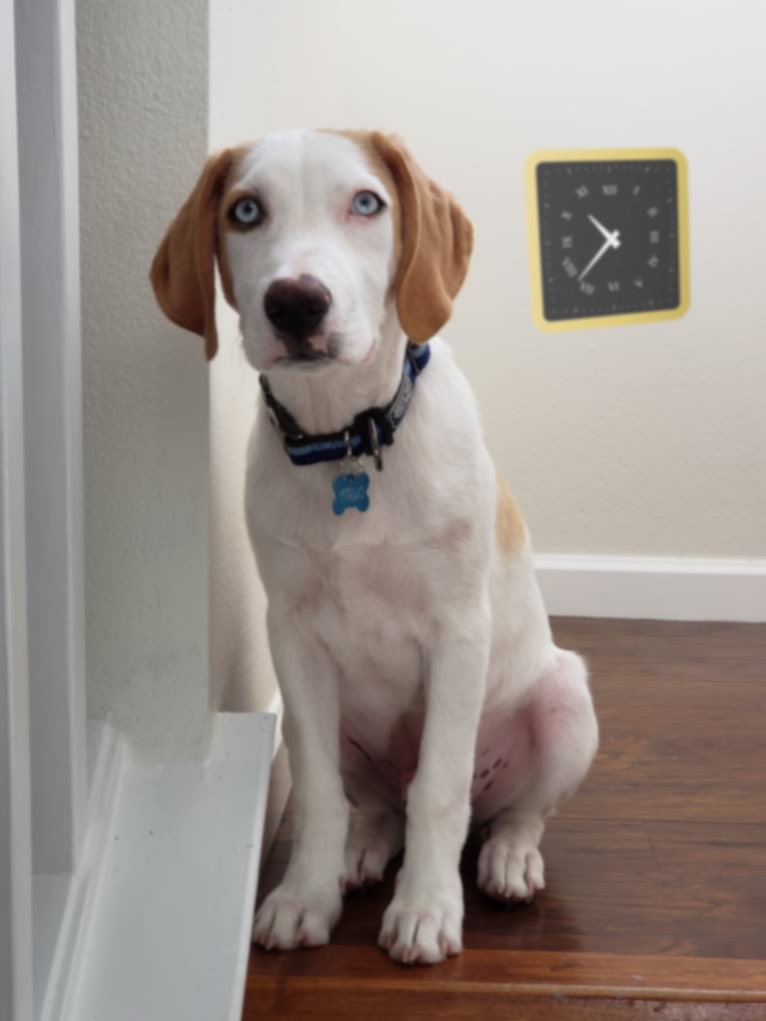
10.37
